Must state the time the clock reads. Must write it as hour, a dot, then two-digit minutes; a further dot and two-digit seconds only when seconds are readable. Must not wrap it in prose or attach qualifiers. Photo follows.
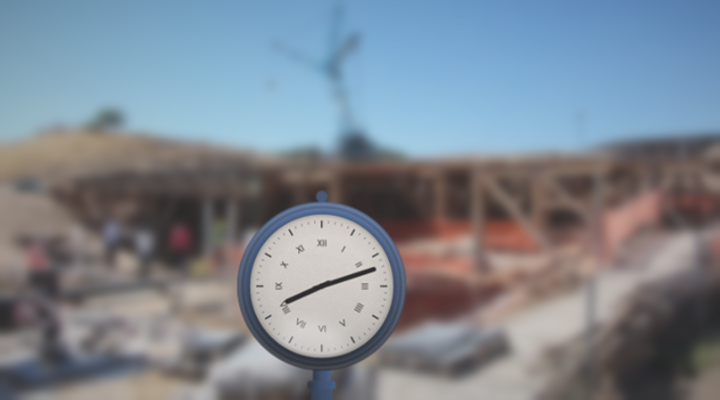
8.12
